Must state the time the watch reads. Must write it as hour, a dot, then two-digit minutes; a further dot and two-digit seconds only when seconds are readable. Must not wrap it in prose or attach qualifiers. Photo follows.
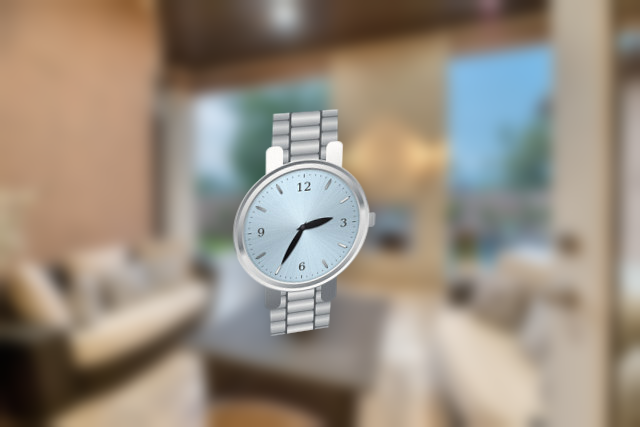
2.35
